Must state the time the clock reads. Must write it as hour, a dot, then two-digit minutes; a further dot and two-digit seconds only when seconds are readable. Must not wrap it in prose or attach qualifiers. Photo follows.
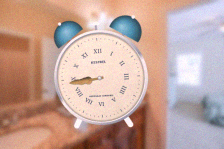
8.44
